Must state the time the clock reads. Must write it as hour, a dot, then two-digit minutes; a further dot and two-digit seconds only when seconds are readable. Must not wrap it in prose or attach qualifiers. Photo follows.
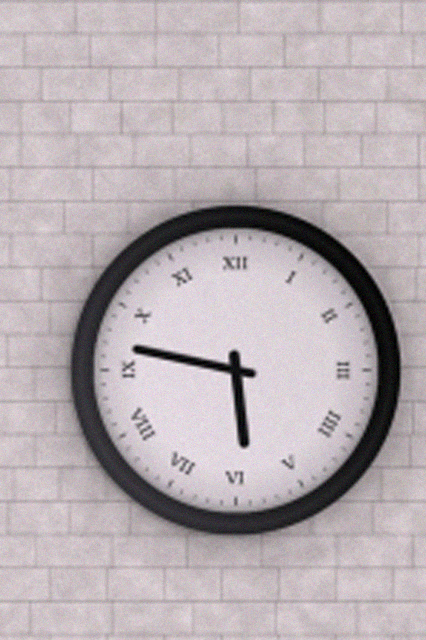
5.47
